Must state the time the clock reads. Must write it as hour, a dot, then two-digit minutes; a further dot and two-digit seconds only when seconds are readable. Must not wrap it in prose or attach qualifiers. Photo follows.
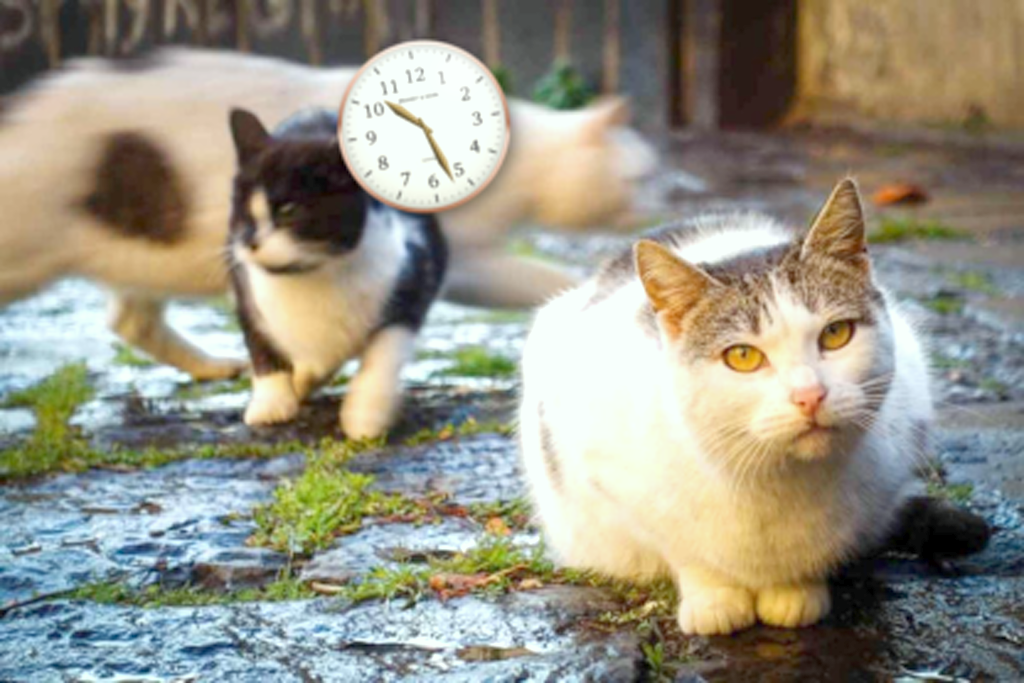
10.27
